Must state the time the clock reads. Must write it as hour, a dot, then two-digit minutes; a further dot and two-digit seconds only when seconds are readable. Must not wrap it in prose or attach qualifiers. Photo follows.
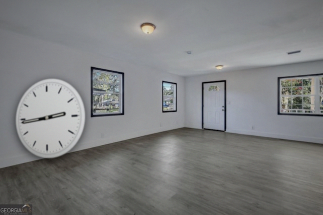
2.44
